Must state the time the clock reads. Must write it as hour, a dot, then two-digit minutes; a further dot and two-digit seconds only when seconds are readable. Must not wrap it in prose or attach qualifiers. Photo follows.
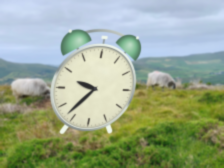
9.37
